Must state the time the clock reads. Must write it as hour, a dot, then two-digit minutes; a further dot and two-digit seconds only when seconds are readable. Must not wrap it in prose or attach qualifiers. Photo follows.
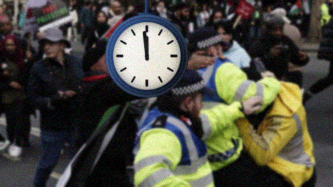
11.59
